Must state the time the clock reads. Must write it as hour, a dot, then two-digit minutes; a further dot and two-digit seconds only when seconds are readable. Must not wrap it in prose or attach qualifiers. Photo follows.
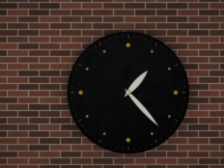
1.23
